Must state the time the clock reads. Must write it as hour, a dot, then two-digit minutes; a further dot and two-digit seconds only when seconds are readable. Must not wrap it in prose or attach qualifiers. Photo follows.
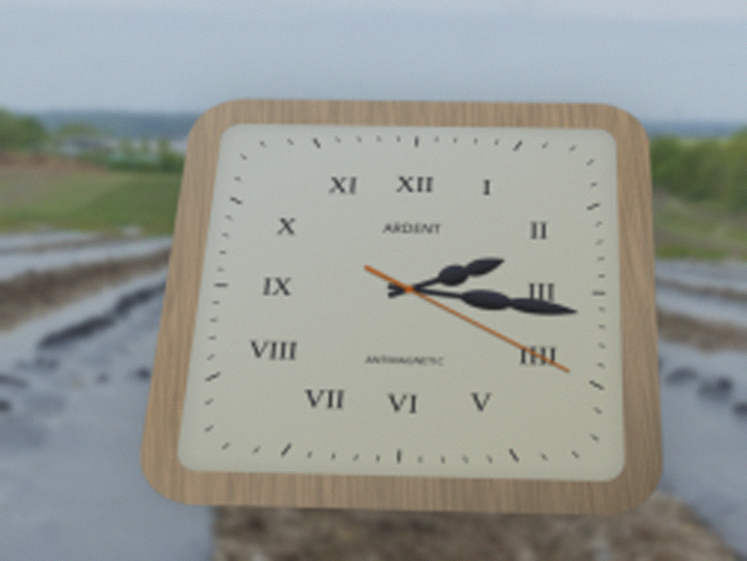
2.16.20
